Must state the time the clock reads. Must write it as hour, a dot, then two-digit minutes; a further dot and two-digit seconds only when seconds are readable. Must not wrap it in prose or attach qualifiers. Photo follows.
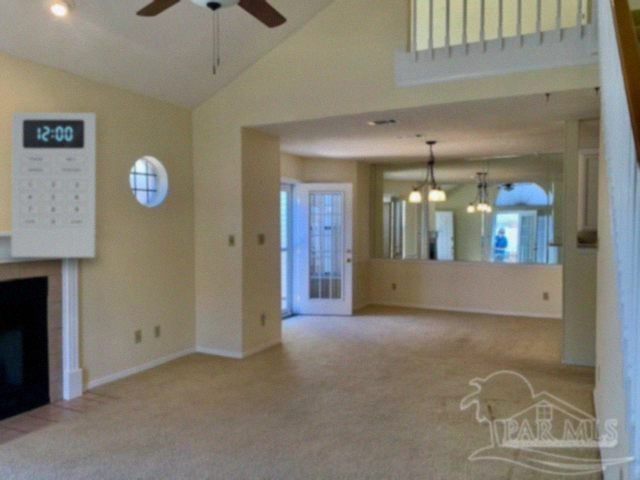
12.00
